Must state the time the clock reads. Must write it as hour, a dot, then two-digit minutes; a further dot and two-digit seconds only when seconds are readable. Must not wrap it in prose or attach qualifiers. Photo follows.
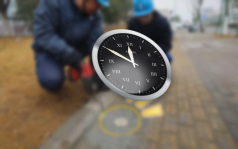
11.50
